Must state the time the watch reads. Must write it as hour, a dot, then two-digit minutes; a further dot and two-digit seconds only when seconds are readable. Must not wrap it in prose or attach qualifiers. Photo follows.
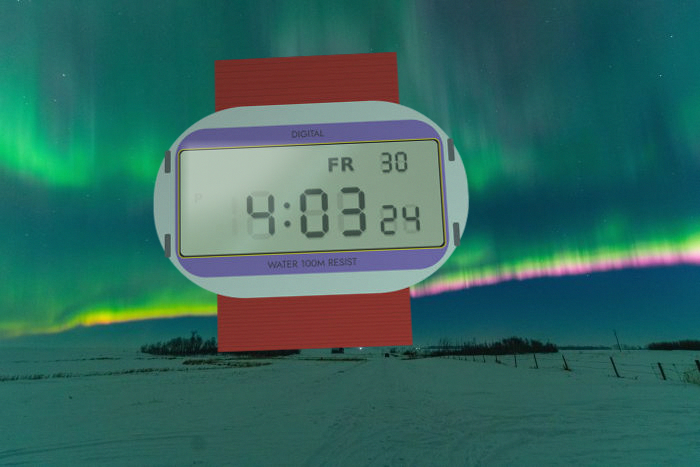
4.03.24
